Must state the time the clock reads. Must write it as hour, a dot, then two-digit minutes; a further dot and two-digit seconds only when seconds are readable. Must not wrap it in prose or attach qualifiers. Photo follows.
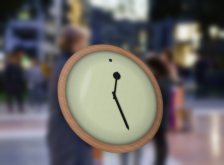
12.27
